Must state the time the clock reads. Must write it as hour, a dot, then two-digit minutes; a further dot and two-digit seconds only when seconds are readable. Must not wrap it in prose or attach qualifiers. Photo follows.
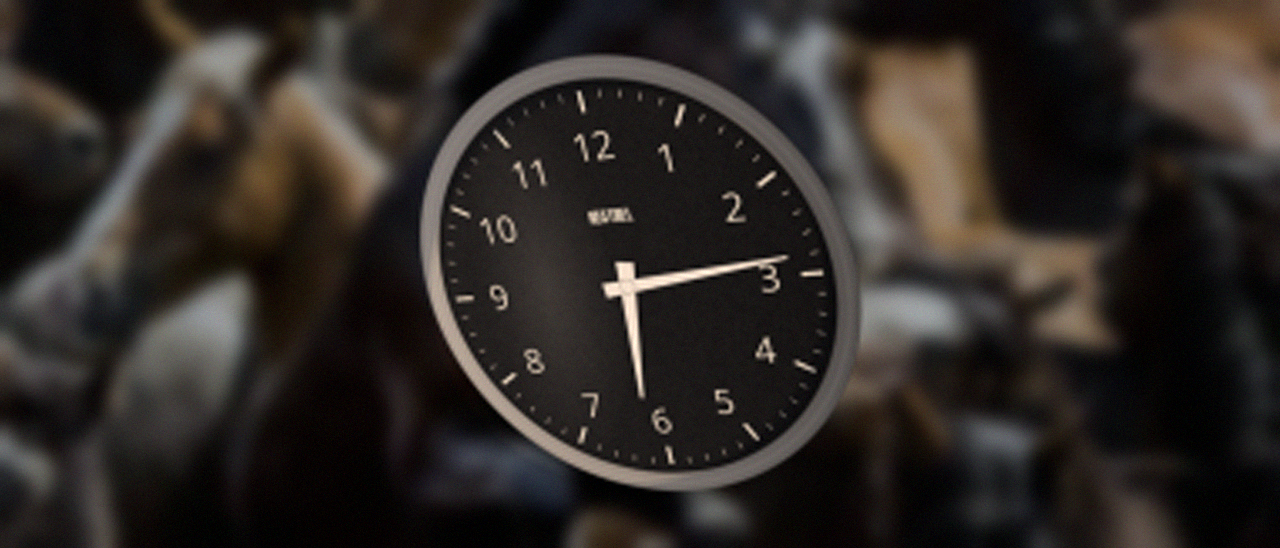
6.14
